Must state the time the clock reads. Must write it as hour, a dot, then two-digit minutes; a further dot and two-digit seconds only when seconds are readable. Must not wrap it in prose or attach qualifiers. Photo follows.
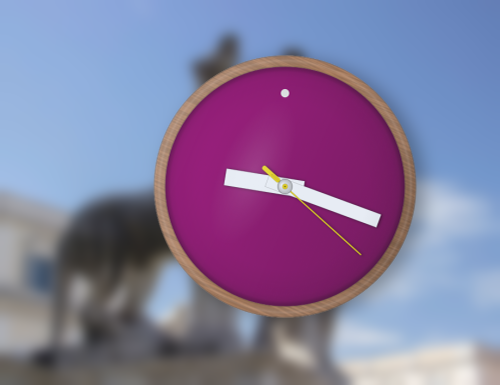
9.18.22
